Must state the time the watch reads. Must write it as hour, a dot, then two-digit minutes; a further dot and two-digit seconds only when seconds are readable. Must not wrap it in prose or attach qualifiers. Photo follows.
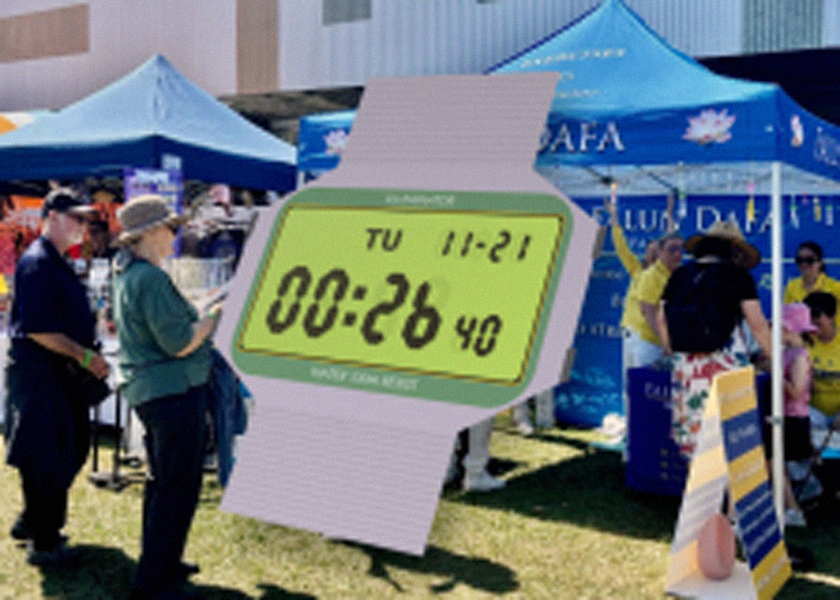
0.26.40
